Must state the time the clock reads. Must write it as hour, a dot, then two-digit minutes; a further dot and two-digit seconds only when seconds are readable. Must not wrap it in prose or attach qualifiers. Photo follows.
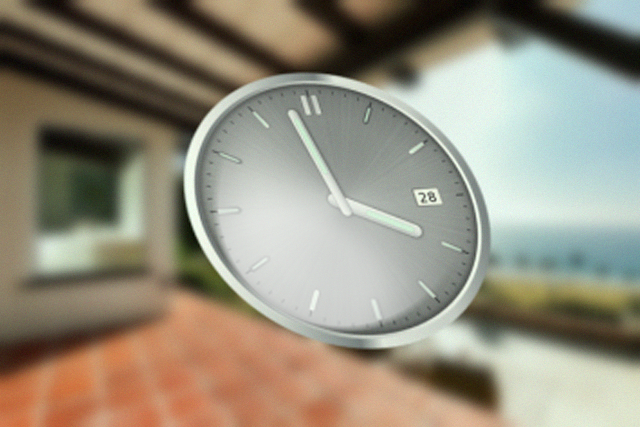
3.58
